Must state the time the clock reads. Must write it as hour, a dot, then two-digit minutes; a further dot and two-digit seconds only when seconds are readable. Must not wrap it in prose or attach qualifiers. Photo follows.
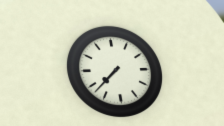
7.38
